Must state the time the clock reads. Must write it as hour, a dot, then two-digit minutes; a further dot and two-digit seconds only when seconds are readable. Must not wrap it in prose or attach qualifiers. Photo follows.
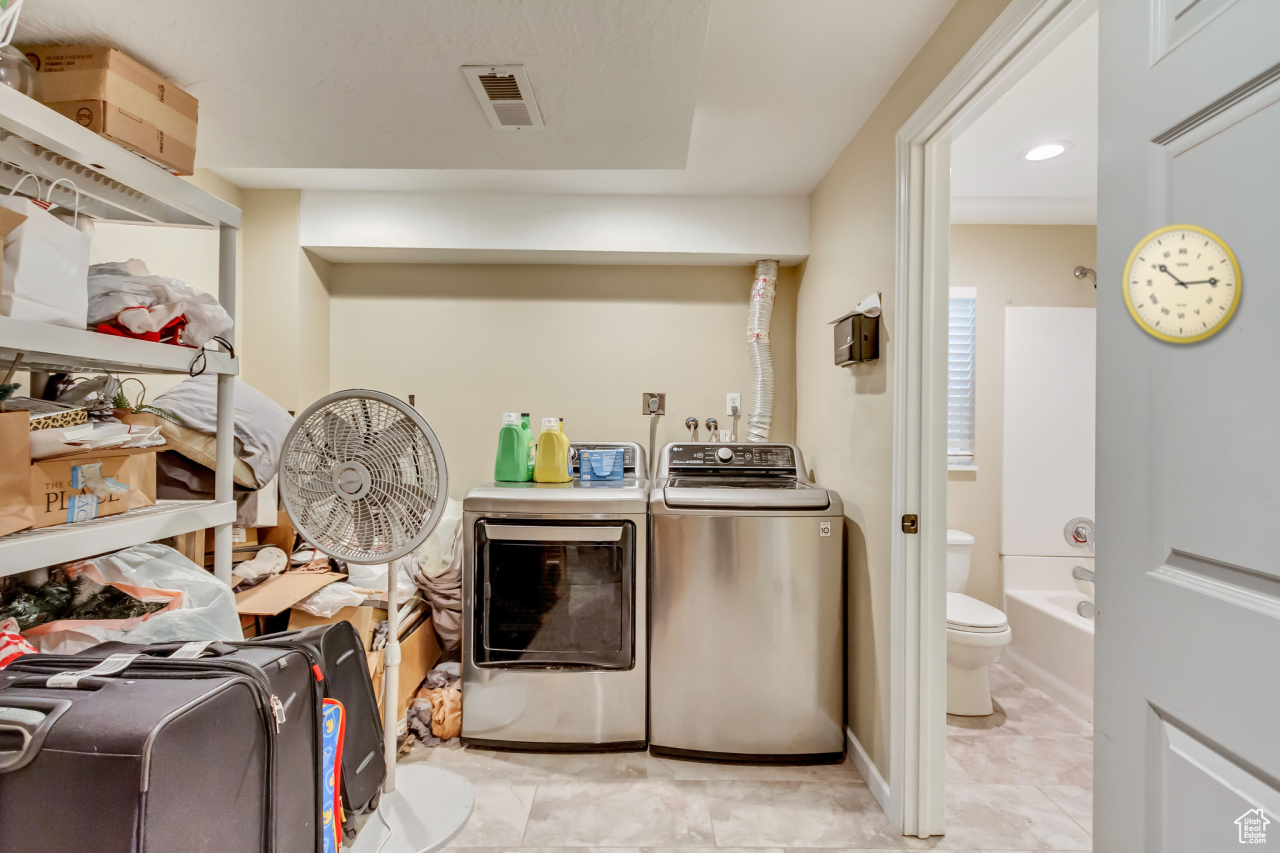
10.14
